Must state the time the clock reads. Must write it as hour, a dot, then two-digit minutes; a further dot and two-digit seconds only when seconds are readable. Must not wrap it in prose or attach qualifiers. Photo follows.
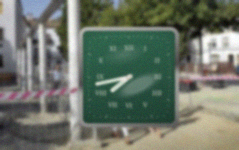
7.43
